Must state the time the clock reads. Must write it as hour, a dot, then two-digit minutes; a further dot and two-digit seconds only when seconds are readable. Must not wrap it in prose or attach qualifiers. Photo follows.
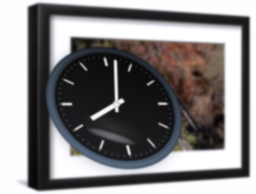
8.02
